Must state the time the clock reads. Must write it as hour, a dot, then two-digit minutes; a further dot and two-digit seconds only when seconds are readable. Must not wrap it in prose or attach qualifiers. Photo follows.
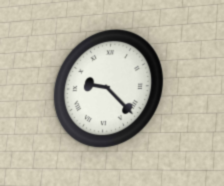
9.22
